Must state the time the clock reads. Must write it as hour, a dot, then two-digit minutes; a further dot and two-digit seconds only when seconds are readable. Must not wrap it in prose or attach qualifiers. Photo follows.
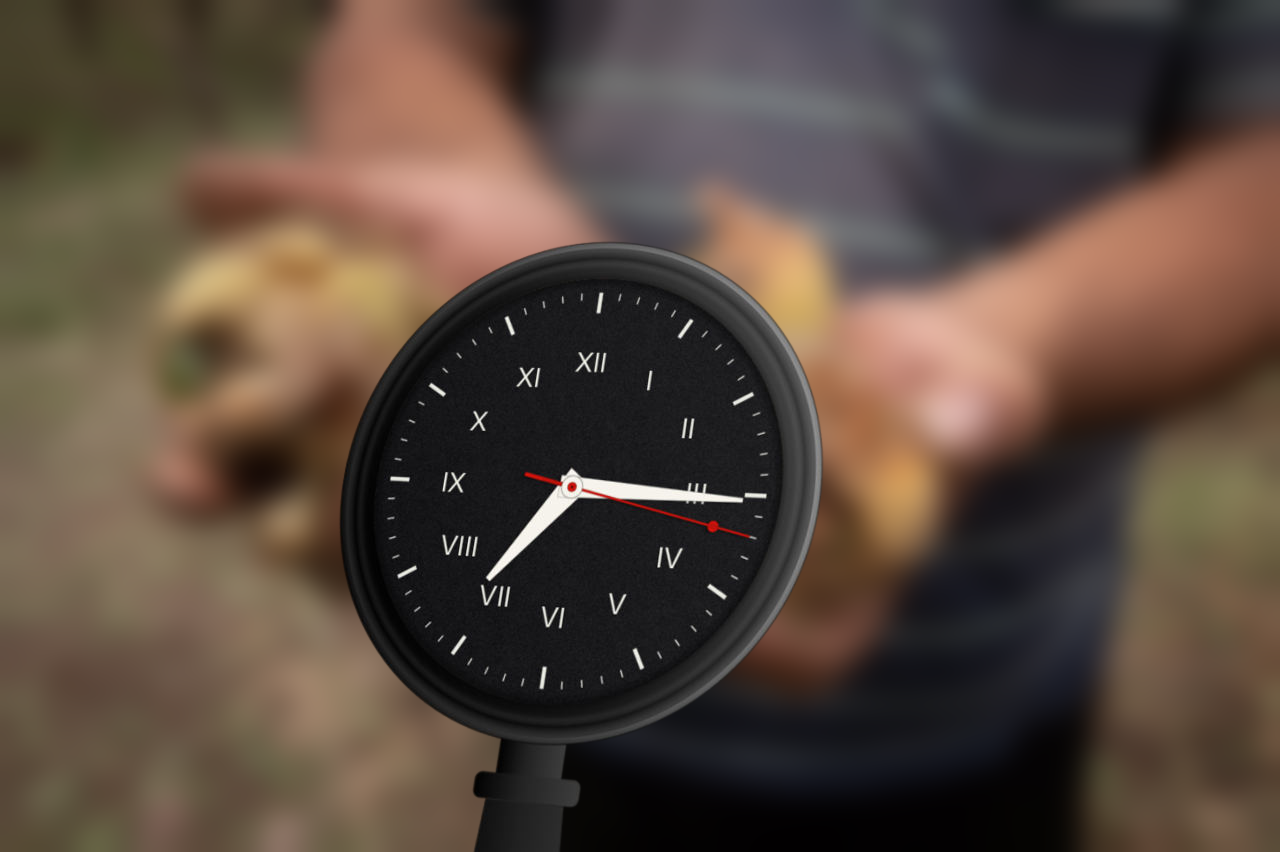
7.15.17
